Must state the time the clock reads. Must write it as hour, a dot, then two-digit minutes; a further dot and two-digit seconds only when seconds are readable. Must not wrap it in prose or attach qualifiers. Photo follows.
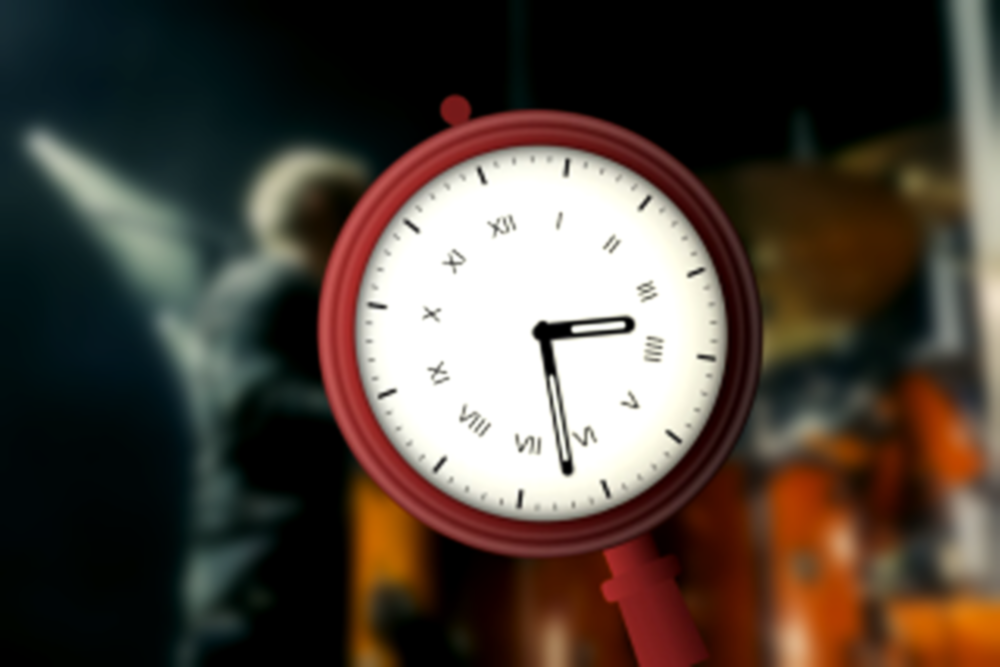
3.32
